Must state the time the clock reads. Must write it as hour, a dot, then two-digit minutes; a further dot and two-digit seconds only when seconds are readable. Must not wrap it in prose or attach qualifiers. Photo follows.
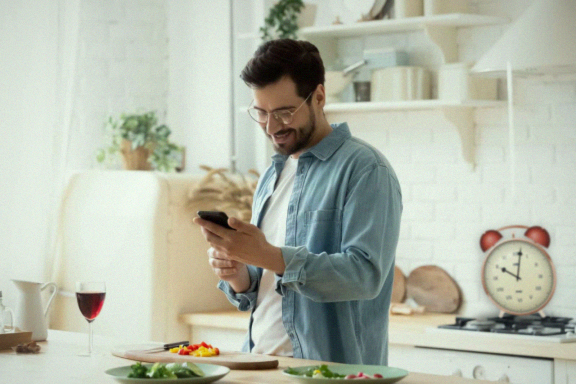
10.02
